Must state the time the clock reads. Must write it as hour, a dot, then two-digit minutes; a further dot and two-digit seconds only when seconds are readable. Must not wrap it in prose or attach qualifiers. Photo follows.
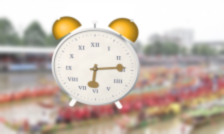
6.14
